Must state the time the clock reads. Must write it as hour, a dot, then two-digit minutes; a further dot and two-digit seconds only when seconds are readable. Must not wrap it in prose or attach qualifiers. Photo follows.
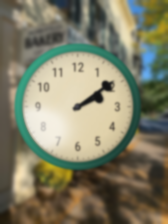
2.09
